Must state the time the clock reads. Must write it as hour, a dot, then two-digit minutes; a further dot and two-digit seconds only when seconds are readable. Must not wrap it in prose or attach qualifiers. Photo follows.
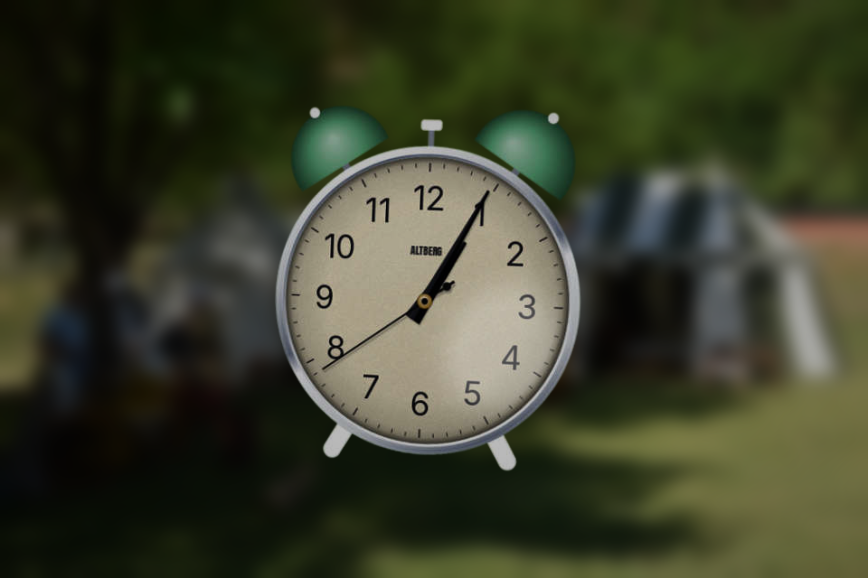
1.04.39
